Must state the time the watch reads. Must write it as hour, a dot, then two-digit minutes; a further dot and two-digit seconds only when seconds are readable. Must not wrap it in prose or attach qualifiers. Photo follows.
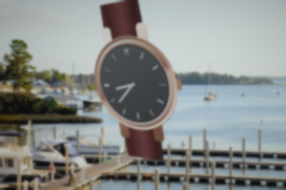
8.38
